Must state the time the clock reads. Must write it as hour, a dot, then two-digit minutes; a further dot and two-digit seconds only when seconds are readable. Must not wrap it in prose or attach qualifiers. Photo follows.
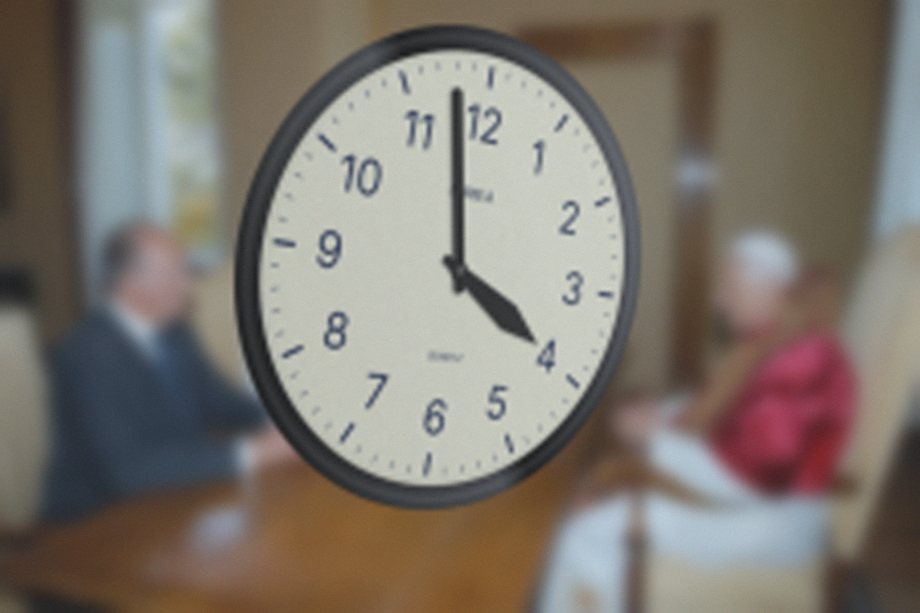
3.58
